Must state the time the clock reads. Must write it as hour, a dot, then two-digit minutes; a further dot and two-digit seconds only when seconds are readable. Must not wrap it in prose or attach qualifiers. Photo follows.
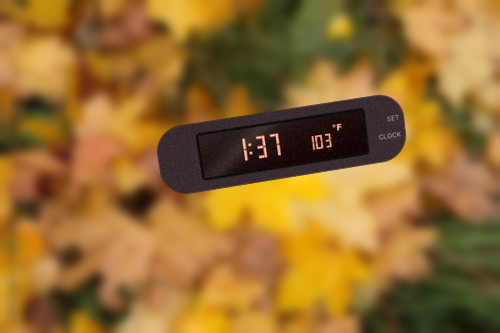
1.37
